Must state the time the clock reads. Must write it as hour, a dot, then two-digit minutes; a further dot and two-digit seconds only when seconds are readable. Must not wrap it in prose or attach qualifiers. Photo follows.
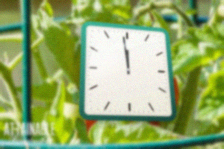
11.59
